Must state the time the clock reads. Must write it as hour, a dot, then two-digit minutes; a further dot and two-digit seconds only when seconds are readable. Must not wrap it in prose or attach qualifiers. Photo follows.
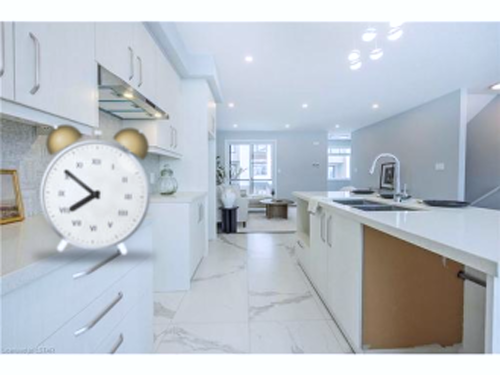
7.51
